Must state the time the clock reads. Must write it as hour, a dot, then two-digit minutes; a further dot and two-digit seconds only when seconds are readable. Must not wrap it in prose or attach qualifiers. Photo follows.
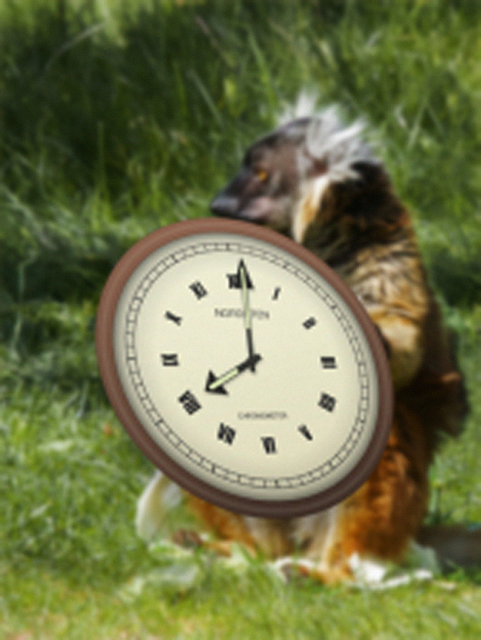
8.01
